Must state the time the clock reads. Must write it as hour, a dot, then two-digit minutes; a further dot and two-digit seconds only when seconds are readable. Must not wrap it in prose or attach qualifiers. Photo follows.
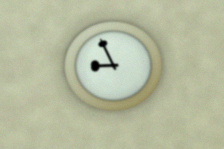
8.56
